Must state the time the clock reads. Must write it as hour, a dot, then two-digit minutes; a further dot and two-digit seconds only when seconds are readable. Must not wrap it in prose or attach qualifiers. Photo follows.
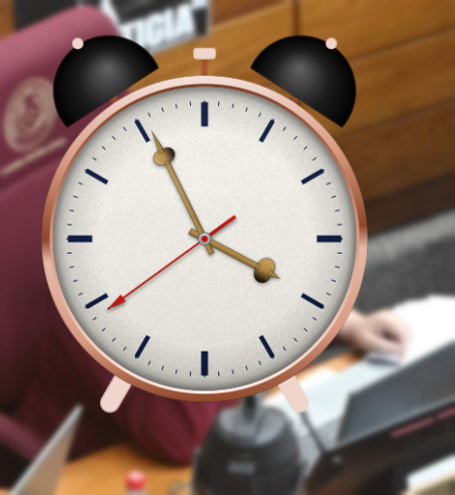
3.55.39
